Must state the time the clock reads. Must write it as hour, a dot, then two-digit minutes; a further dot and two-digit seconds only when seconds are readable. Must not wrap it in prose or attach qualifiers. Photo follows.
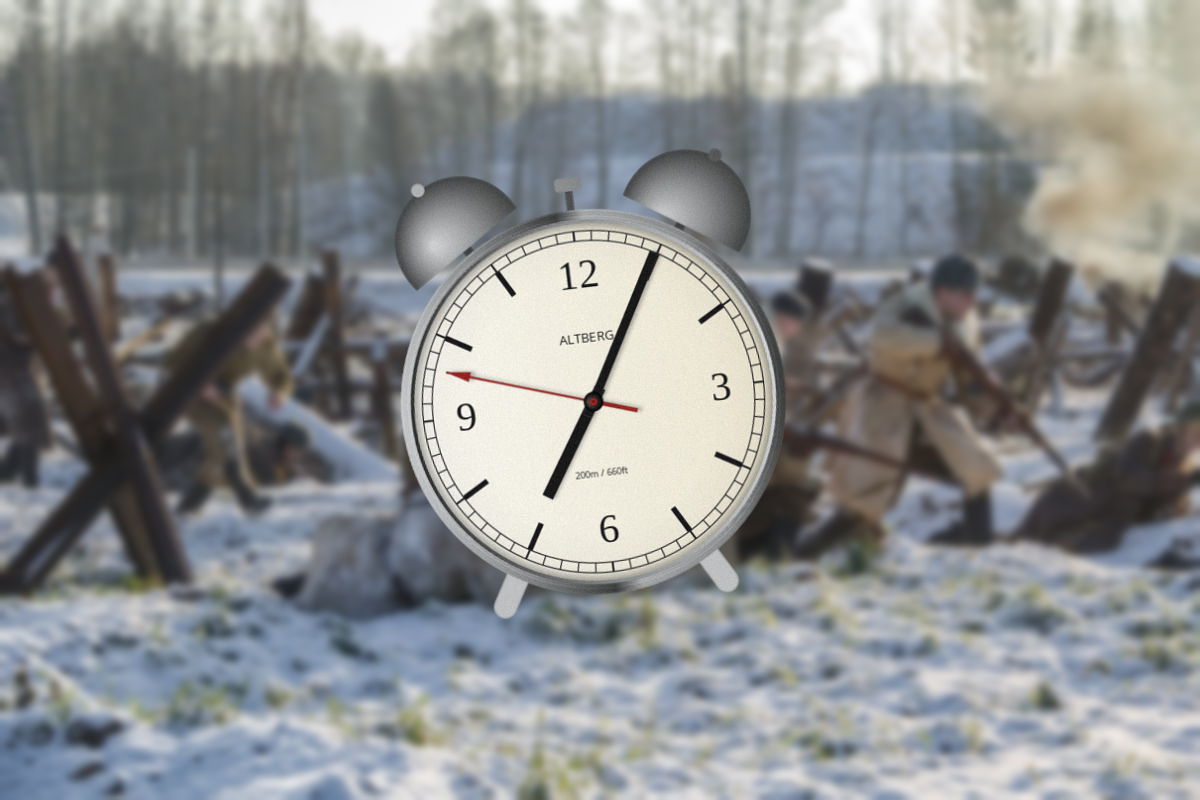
7.04.48
